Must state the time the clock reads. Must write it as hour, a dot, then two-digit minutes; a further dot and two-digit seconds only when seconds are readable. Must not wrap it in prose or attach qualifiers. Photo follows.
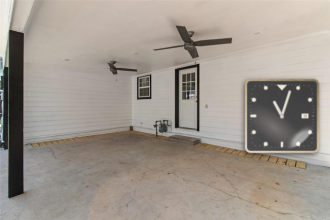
11.03
